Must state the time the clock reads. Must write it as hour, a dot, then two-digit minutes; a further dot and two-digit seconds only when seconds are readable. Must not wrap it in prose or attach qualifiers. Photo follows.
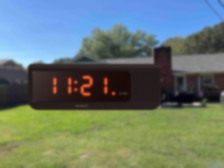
11.21
